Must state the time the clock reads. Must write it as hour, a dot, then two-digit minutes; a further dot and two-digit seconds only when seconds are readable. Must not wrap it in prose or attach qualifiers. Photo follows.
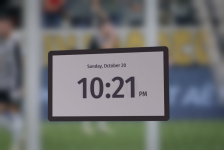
10.21
